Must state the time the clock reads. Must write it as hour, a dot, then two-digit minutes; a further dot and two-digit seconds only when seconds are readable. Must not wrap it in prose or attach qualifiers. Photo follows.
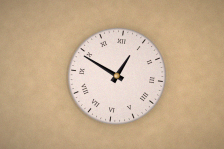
12.49
